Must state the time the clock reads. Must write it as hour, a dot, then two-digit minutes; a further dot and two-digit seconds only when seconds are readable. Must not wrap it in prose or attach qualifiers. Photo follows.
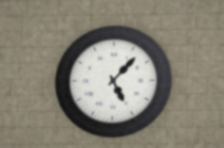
5.07
